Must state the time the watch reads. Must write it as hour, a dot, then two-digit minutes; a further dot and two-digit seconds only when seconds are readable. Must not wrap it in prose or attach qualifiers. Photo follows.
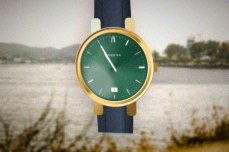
10.55
